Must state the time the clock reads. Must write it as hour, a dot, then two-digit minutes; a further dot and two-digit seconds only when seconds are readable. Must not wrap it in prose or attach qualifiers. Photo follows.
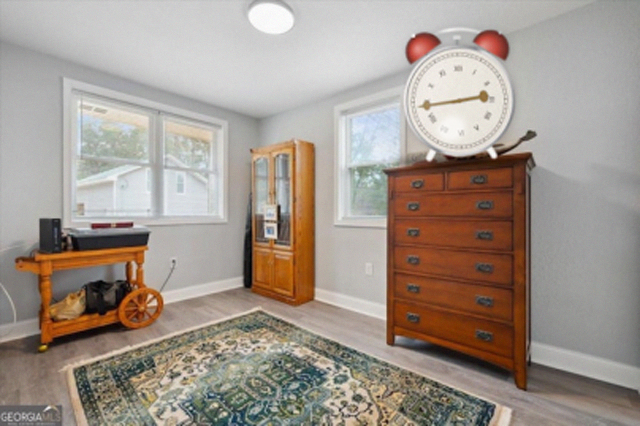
2.44
